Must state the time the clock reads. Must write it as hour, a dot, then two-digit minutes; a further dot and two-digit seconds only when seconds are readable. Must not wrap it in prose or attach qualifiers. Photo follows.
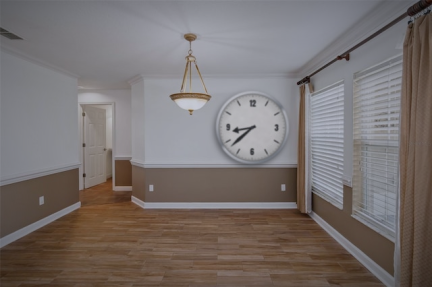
8.38
